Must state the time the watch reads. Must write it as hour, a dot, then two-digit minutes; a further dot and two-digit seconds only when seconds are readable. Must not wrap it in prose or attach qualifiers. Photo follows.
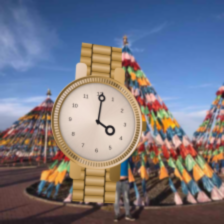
4.01
